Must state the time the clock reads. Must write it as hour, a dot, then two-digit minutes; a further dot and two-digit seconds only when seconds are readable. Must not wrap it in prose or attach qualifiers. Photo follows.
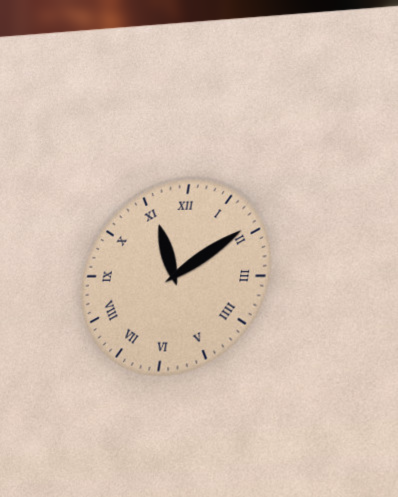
11.09
